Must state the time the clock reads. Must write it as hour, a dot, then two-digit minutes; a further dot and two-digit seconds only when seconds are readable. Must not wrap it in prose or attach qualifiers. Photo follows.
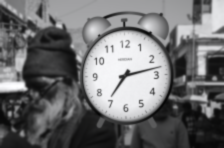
7.13
